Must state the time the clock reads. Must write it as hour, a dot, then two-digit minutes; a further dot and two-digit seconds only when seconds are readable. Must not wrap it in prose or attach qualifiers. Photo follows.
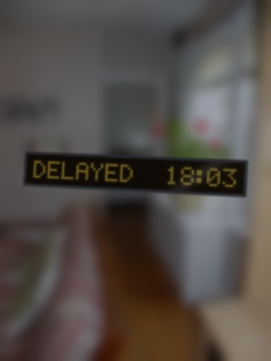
18.03
